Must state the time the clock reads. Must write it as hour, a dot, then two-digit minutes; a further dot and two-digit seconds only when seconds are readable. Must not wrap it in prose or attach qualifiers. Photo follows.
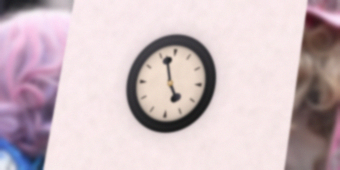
4.57
